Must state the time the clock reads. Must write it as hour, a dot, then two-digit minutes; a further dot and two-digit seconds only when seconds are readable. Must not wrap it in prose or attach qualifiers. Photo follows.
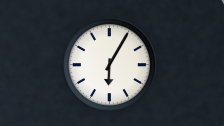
6.05
